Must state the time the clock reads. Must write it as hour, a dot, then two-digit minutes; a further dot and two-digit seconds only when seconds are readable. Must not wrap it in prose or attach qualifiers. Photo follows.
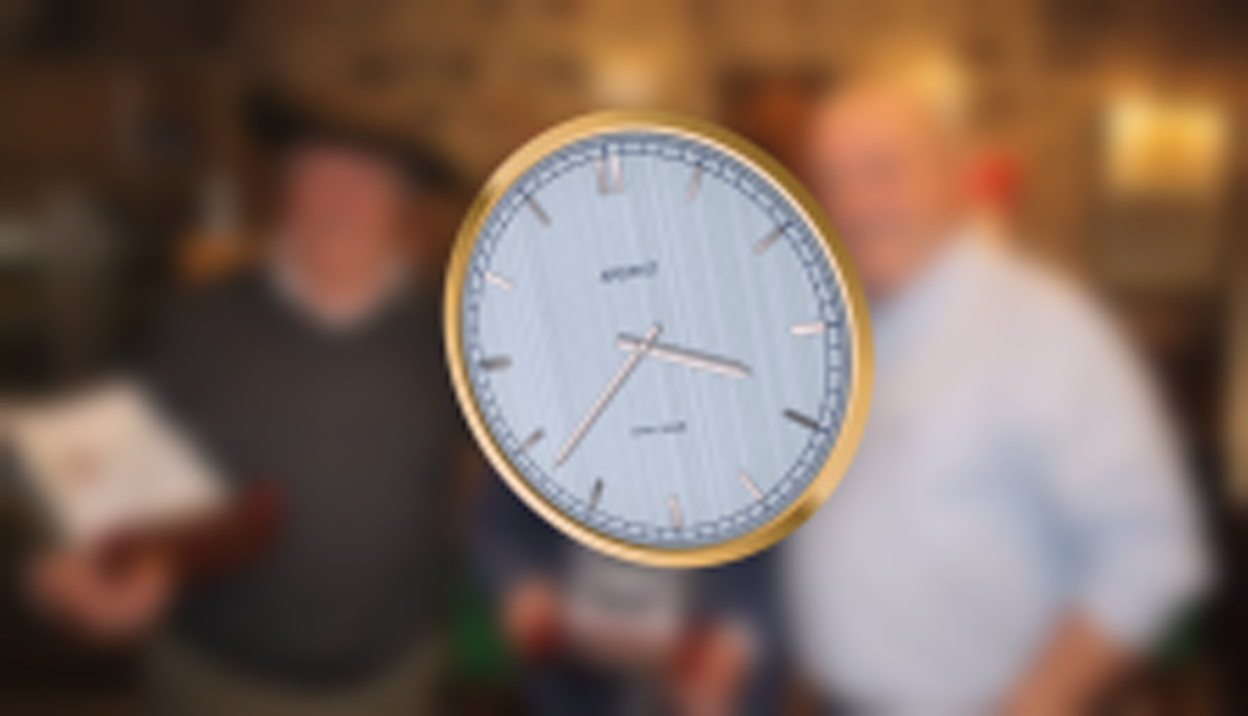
3.38
